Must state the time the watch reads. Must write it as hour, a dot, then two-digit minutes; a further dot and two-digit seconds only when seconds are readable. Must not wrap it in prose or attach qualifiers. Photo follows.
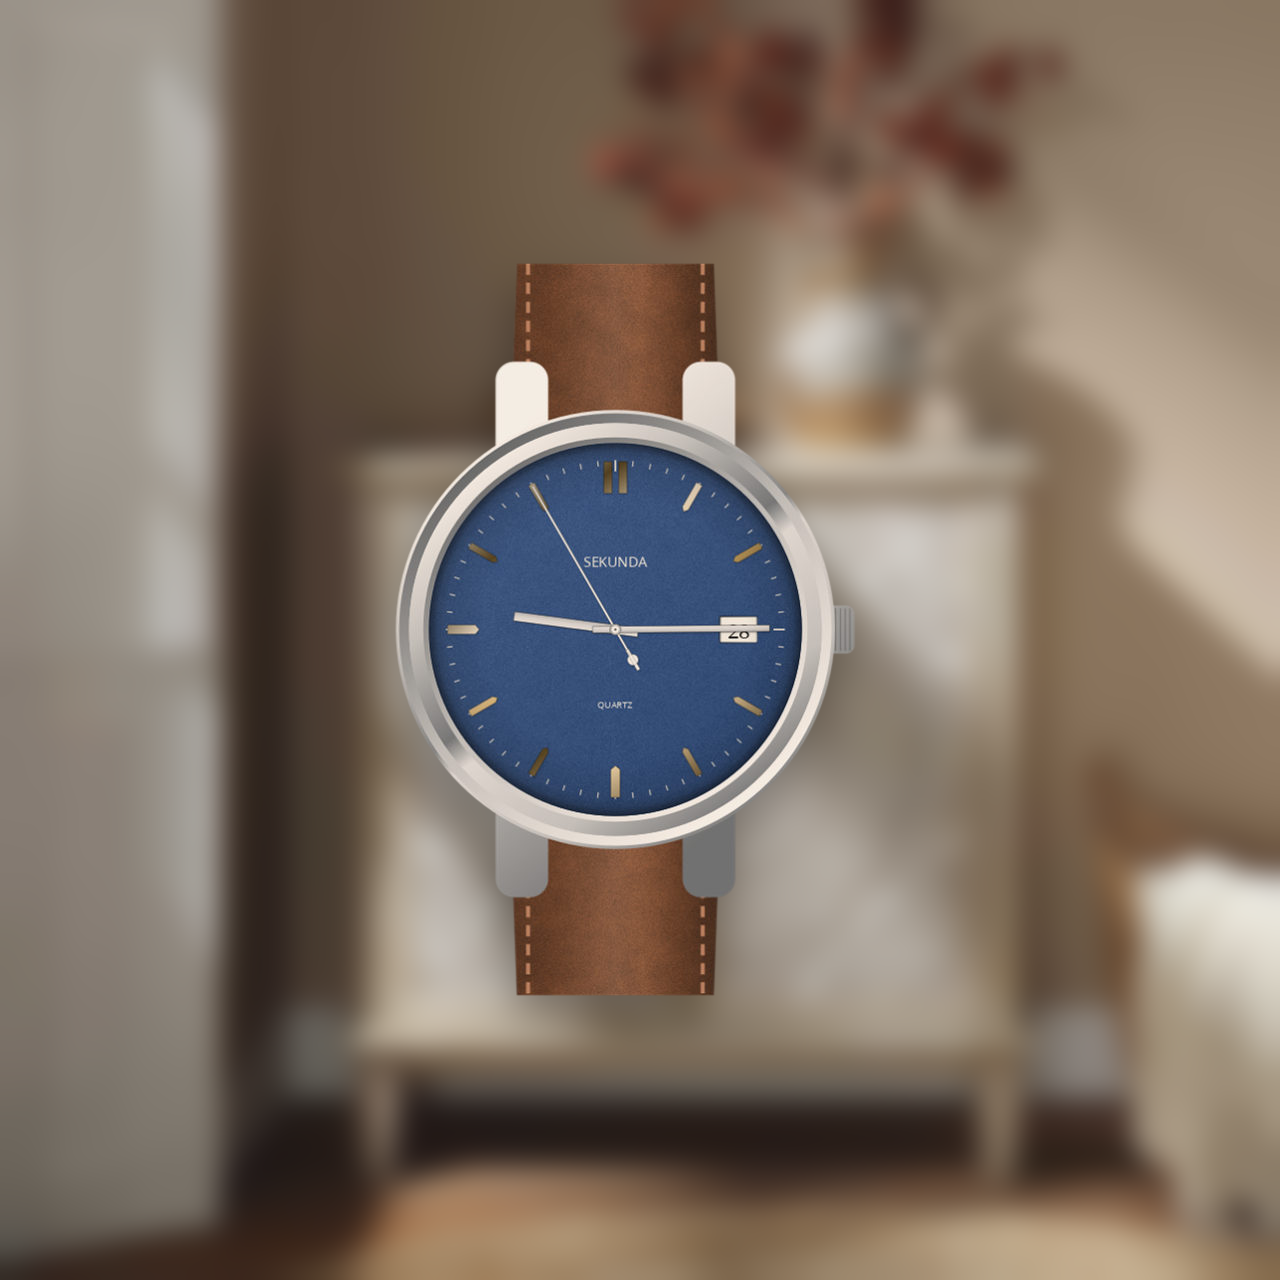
9.14.55
